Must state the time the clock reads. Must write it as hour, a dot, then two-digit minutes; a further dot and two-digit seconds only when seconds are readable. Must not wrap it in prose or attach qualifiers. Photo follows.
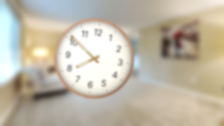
7.51
